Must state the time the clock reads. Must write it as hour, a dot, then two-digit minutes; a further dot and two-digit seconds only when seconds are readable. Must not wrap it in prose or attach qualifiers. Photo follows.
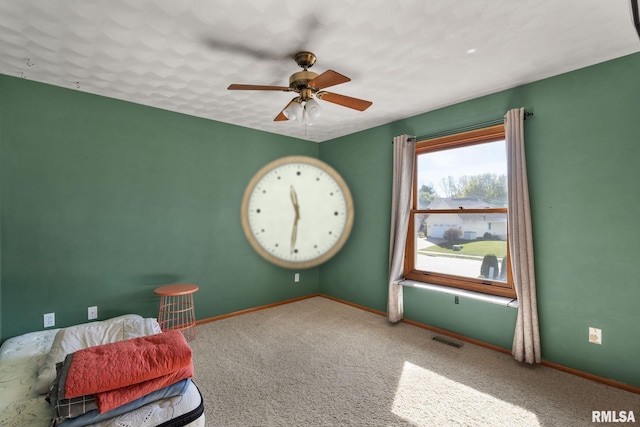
11.31
